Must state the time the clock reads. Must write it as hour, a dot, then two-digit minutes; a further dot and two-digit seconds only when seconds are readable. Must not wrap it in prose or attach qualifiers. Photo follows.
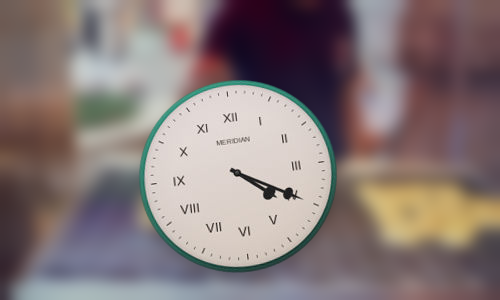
4.20
